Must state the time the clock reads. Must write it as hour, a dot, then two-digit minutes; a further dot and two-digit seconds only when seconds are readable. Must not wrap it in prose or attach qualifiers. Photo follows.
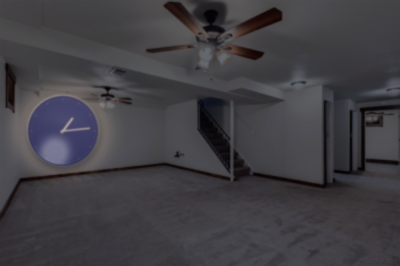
1.14
